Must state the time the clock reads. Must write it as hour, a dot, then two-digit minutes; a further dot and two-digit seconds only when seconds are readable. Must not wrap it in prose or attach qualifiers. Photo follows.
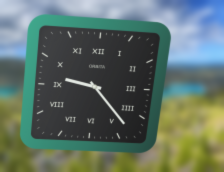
9.23
